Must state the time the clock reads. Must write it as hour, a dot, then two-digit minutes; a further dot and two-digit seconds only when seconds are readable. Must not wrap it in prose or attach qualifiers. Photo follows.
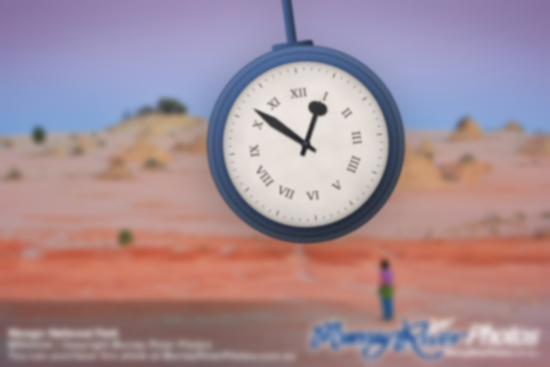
12.52
